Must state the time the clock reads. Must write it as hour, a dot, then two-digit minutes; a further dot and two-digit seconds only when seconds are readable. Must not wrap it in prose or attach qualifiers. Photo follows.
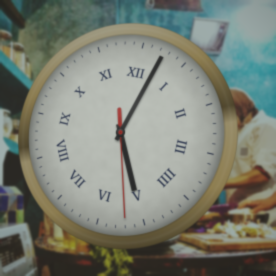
5.02.27
